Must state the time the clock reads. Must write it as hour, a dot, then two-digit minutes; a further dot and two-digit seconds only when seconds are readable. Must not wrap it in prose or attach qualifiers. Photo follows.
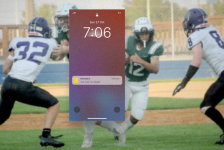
7.06
